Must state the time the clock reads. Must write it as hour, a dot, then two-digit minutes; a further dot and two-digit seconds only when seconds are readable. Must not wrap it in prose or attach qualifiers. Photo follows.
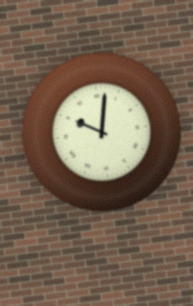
10.02
